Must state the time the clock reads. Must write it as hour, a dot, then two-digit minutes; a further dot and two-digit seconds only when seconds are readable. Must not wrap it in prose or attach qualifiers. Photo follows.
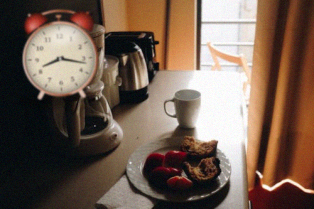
8.17
